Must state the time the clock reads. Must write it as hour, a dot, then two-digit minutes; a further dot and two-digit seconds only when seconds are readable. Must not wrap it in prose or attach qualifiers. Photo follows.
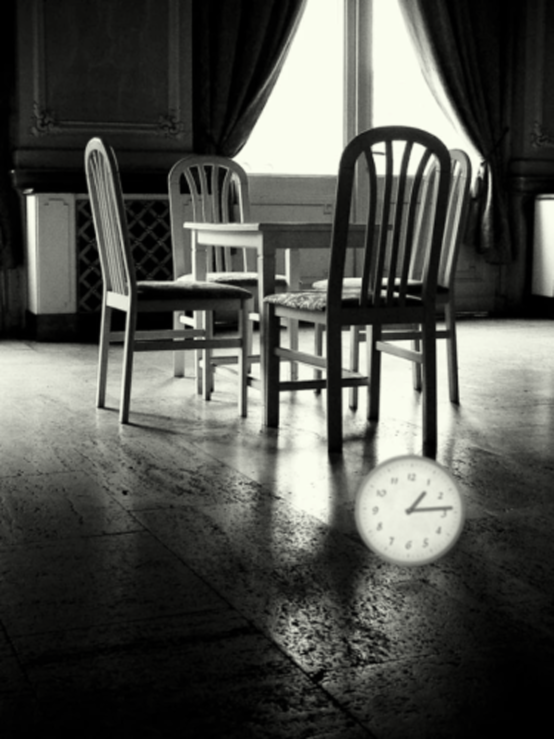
1.14
